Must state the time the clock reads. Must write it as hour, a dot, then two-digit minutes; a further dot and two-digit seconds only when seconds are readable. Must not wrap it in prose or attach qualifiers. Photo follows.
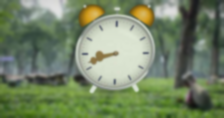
8.42
